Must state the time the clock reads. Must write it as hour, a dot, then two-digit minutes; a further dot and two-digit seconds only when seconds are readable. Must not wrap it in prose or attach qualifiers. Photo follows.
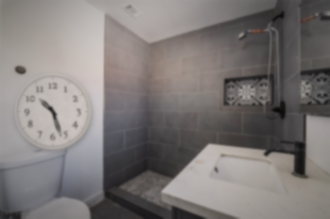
10.27
